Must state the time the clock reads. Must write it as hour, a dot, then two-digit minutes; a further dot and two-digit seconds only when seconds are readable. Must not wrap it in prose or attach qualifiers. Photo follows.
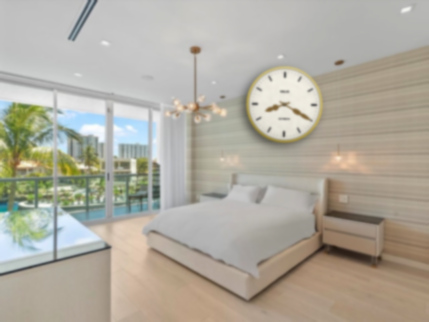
8.20
